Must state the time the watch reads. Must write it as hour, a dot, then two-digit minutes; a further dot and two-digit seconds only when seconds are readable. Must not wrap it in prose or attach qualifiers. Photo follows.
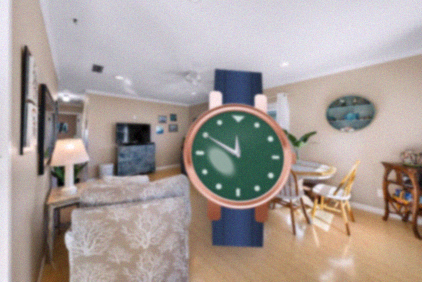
11.50
